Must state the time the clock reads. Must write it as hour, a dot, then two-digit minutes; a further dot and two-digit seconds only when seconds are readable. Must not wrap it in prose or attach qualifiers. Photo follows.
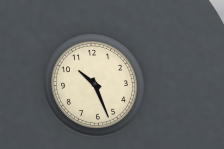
10.27
